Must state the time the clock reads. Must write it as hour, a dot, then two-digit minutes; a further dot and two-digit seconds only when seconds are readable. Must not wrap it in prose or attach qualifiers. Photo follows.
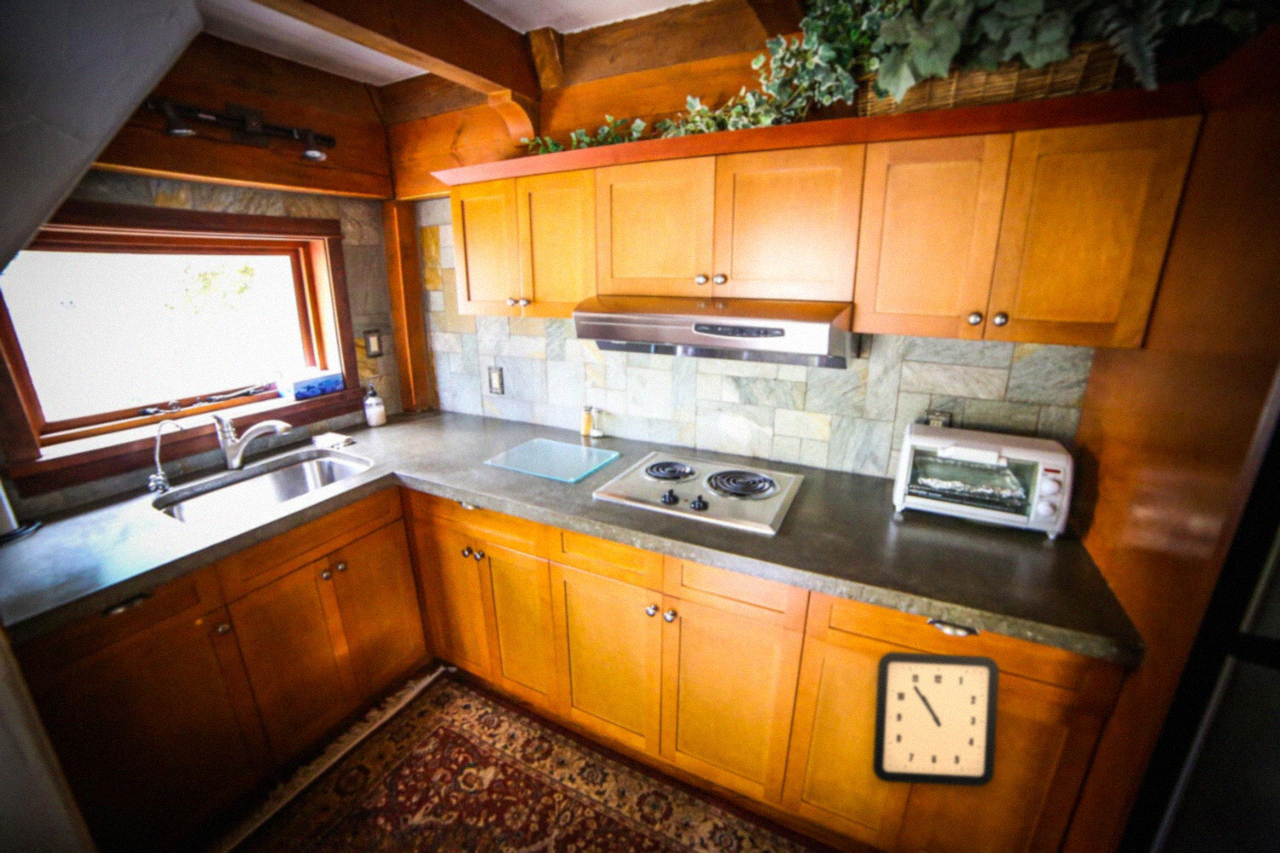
10.54
